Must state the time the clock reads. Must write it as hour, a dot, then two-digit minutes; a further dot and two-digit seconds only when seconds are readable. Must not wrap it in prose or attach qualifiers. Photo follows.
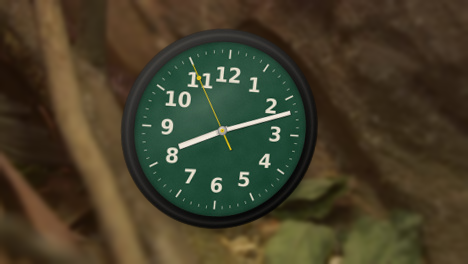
8.11.55
